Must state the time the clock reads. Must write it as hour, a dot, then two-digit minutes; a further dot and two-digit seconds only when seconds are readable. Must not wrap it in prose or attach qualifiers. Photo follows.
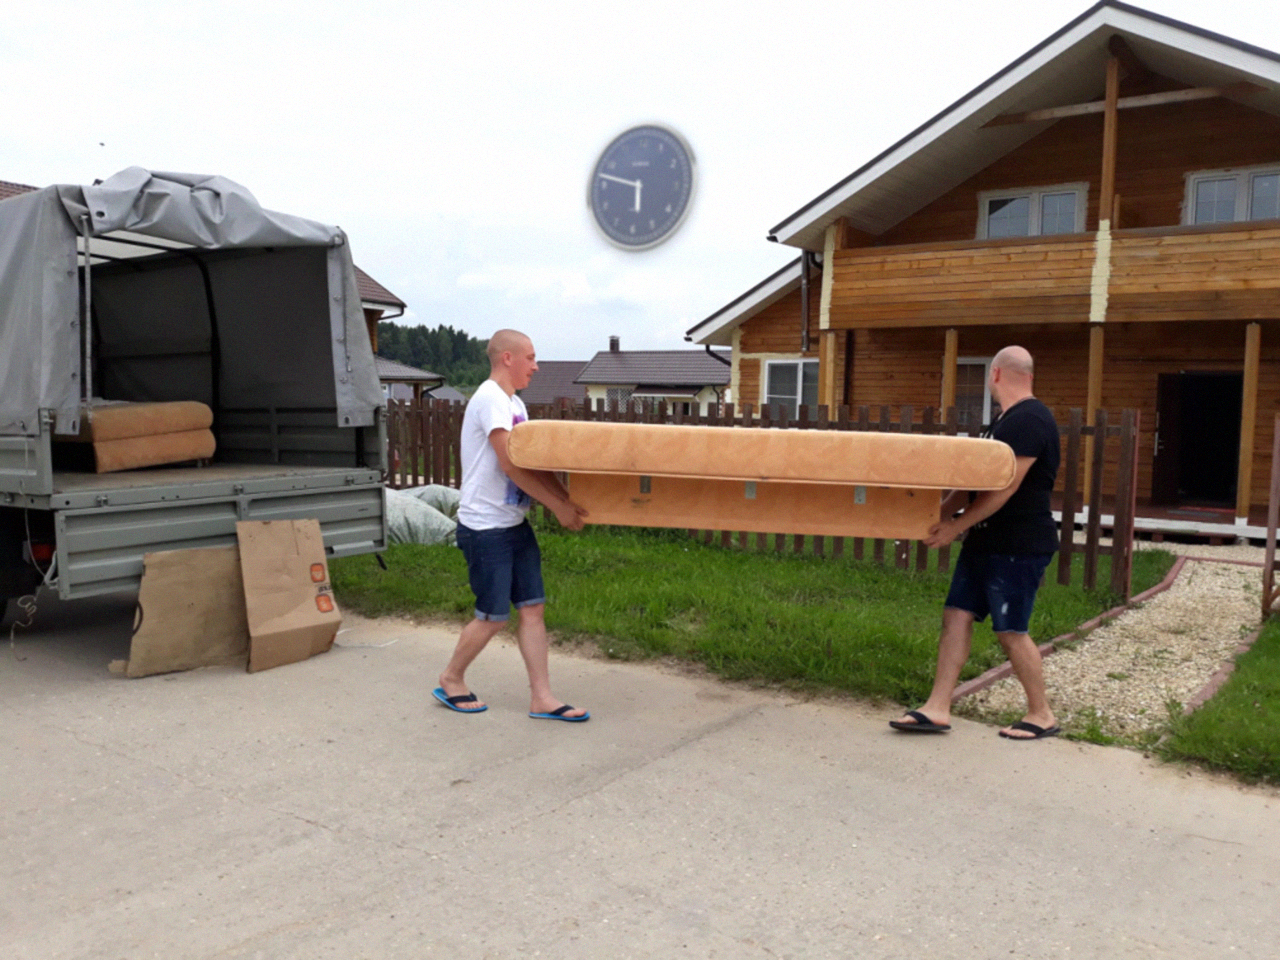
5.47
